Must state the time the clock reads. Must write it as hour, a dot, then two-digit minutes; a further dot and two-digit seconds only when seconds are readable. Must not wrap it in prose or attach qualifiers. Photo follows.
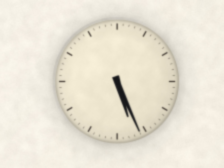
5.26
